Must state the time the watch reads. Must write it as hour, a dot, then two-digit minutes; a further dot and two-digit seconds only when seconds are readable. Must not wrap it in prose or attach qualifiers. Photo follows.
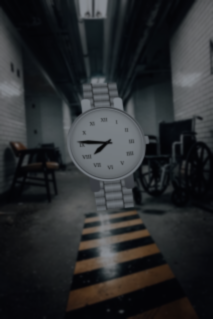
7.46
